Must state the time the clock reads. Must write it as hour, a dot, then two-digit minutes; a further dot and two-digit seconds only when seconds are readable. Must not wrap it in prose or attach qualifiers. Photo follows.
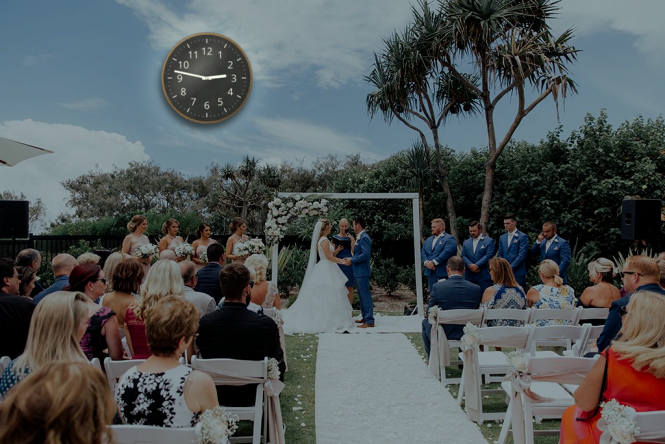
2.47
